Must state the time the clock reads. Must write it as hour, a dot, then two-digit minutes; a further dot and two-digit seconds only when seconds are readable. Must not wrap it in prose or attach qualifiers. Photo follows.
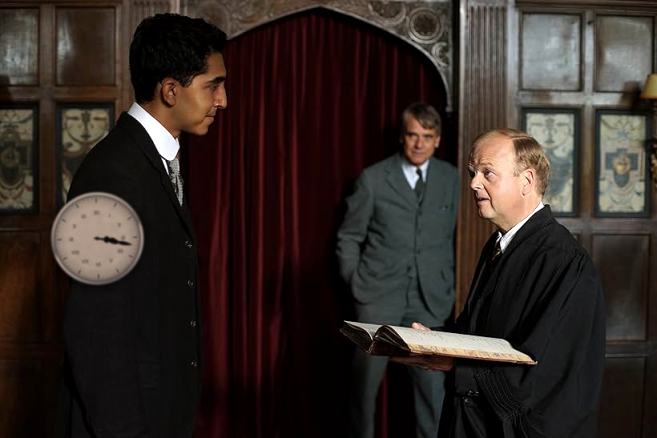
3.17
